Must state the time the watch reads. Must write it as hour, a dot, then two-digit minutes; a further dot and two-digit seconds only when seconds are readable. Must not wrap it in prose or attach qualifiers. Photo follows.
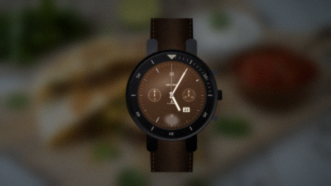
5.05
